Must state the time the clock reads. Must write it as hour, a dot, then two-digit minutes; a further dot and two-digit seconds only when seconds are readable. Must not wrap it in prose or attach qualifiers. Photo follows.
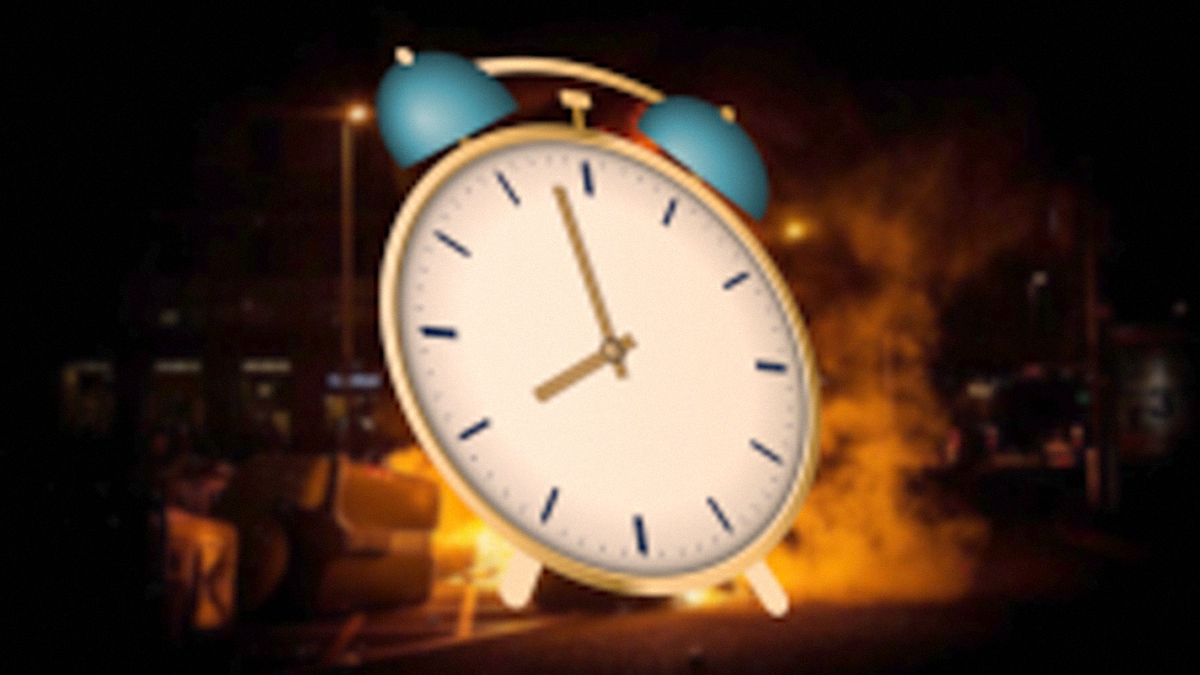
7.58
